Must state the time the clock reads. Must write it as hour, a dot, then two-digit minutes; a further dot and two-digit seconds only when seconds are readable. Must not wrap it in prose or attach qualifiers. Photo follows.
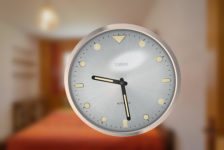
9.29
